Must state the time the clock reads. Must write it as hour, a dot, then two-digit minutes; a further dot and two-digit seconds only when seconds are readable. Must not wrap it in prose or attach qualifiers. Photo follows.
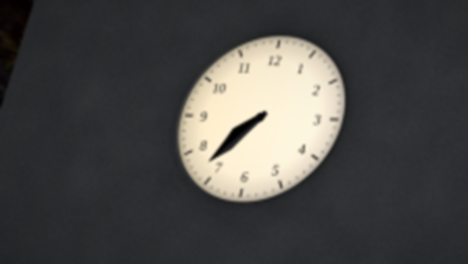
7.37
